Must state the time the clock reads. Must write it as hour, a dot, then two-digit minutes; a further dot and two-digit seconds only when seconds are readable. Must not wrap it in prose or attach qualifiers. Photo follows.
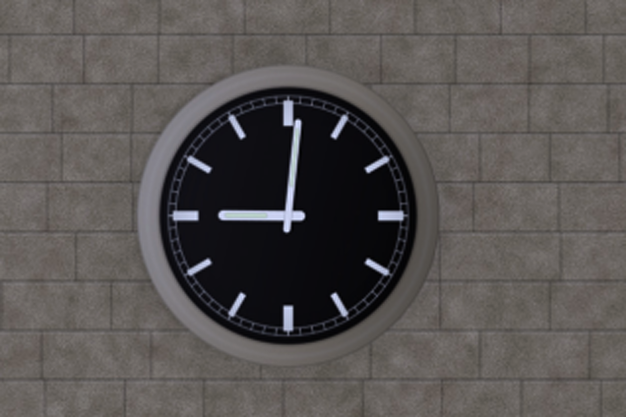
9.01
